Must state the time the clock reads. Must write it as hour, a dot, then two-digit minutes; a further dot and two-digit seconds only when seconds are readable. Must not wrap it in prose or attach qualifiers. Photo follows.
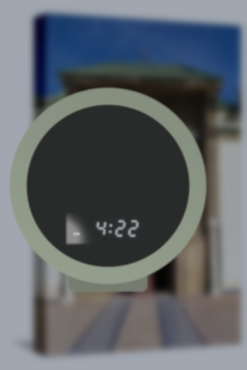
4.22
